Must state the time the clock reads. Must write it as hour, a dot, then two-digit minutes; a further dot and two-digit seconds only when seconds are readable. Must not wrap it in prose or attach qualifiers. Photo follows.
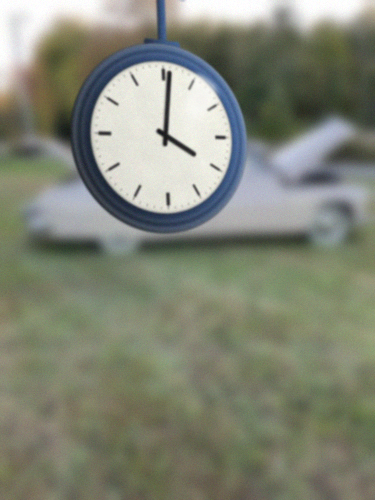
4.01
